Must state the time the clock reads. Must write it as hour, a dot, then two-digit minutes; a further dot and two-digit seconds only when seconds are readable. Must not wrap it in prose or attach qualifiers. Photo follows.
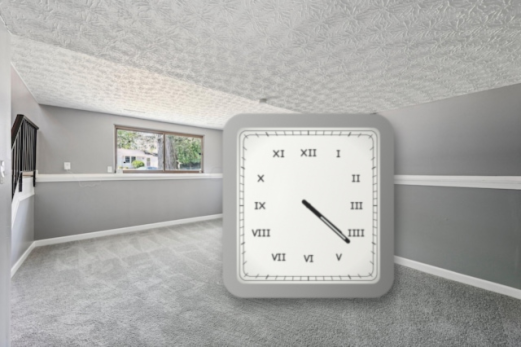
4.22
